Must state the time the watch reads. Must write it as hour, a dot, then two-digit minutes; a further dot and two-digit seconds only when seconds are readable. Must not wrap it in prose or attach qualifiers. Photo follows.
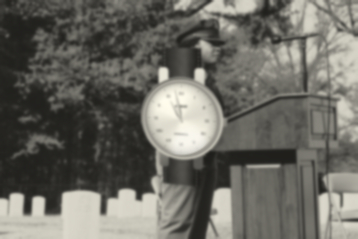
10.58
